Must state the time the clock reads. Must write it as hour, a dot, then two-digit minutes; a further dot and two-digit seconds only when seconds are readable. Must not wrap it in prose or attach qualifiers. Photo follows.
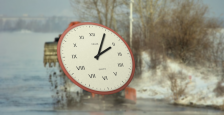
2.05
